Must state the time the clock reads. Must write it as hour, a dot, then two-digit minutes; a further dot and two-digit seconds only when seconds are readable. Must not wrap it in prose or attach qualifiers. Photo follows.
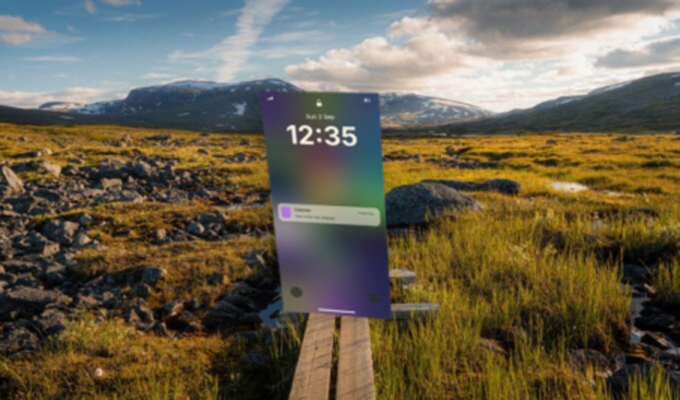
12.35
